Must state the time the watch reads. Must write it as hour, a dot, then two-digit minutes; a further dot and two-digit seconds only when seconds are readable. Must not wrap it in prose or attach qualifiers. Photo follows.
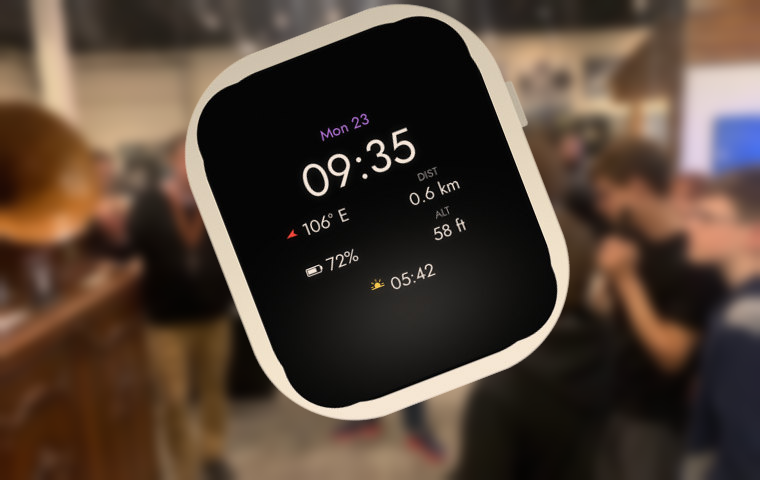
9.35
